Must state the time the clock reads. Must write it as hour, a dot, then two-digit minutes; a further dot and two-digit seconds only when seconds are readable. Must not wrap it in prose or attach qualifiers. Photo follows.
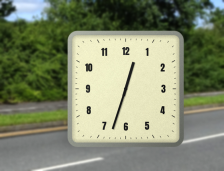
12.33
